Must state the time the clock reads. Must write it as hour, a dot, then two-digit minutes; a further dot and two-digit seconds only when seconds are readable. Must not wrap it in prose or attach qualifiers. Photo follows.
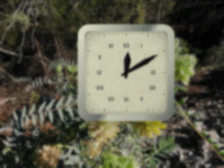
12.10
